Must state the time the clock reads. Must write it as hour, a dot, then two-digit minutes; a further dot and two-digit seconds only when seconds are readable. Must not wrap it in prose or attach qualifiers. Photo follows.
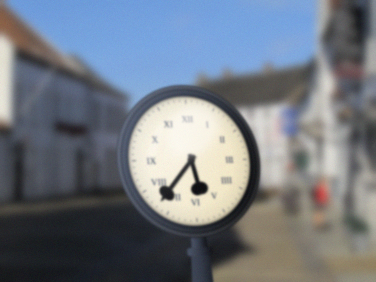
5.37
